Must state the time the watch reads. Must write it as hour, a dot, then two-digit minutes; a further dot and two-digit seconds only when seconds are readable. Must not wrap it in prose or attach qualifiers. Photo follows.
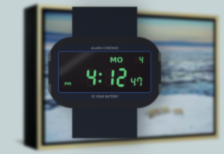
4.12.47
